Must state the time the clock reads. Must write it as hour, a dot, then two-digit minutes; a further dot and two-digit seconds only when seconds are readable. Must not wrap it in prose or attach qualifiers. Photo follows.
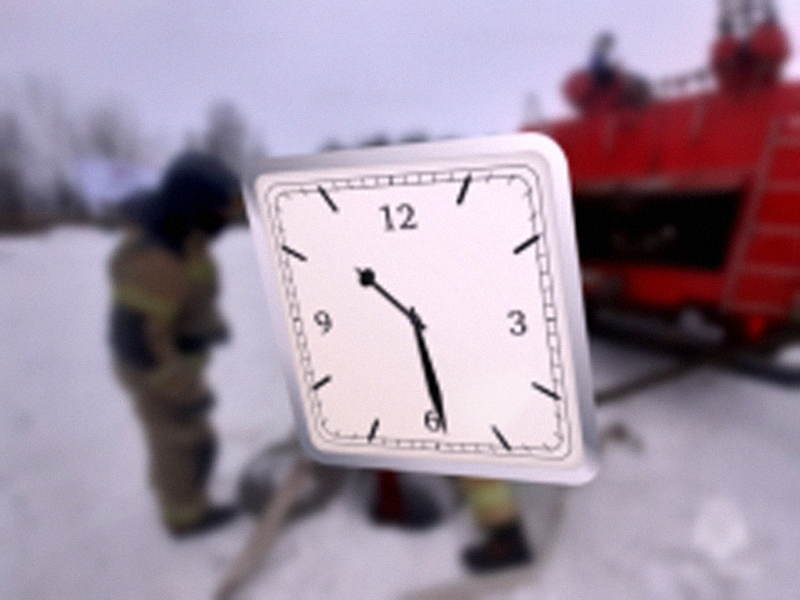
10.29
